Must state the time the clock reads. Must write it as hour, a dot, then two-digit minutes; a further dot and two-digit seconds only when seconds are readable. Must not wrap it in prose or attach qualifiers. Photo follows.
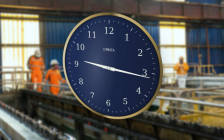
9.16
